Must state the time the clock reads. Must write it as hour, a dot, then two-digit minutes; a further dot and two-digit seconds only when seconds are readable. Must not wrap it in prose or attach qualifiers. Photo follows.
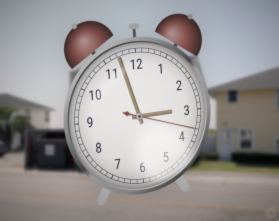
2.57.18
